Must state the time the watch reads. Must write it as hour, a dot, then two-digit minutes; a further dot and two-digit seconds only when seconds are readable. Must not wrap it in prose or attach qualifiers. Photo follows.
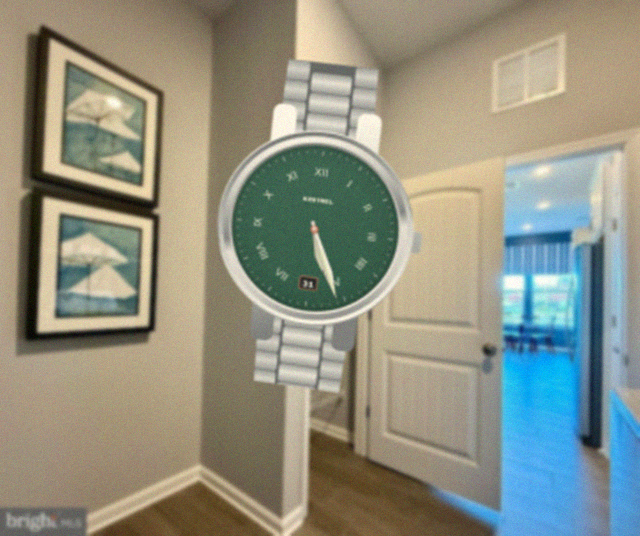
5.26
